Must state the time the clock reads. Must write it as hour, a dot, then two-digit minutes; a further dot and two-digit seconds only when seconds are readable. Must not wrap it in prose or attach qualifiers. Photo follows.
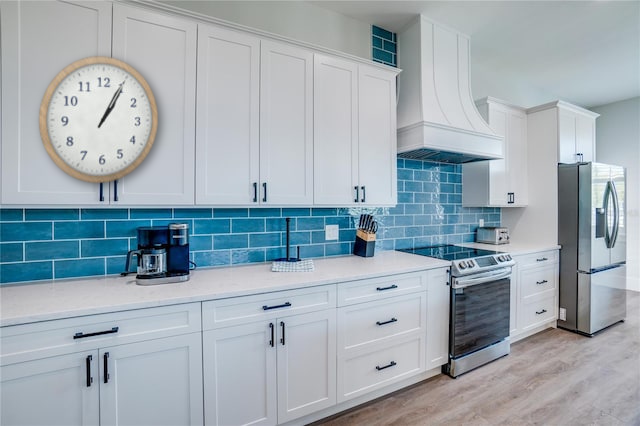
1.05
